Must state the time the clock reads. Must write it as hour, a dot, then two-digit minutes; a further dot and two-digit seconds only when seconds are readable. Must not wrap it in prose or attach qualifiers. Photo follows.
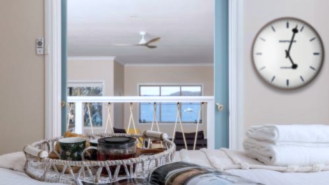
5.03
